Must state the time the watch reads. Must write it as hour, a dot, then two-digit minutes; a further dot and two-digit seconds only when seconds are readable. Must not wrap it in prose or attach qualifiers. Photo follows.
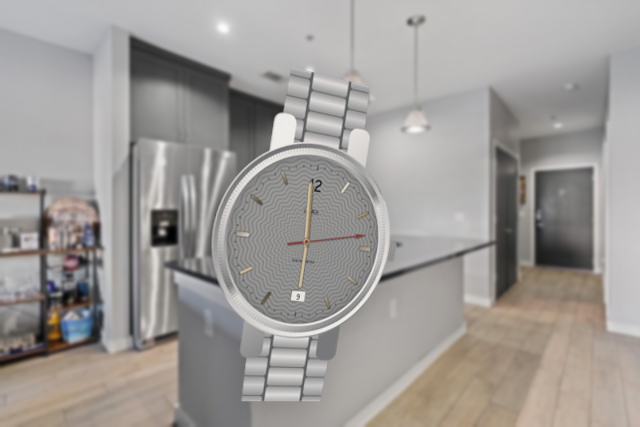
5.59.13
